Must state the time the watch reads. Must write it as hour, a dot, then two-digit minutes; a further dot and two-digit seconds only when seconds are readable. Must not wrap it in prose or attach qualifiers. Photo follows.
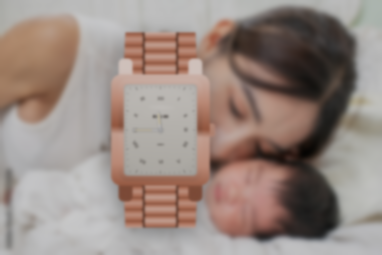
11.45
